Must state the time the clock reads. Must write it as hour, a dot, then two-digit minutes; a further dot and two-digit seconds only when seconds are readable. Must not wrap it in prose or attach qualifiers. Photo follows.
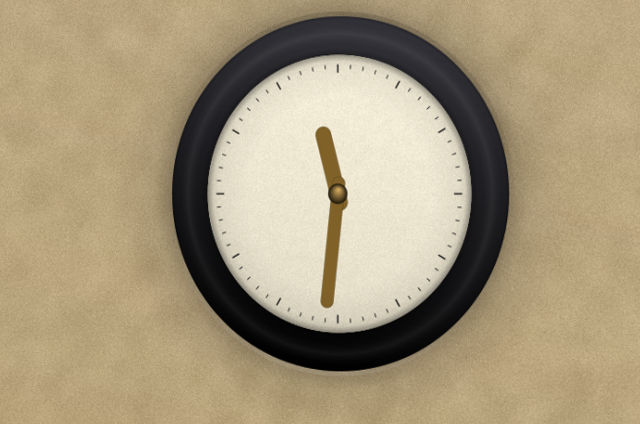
11.31
